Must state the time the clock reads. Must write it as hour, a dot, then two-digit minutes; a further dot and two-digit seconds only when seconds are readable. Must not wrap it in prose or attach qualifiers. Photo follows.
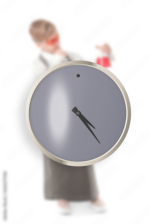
4.24
